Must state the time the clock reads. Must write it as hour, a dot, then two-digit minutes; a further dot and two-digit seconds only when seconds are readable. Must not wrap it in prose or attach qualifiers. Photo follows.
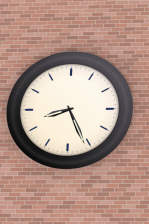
8.26
